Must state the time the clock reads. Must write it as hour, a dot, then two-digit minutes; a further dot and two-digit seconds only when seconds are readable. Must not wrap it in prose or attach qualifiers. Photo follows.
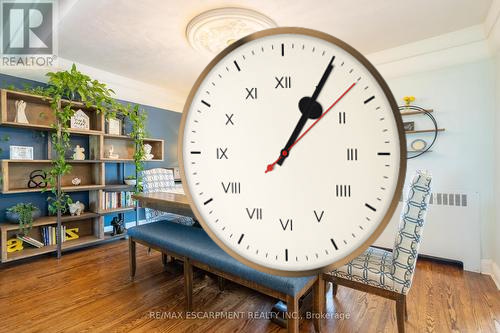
1.05.08
